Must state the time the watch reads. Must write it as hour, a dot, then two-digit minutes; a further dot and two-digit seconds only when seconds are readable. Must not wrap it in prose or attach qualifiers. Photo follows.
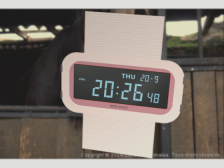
20.26.48
